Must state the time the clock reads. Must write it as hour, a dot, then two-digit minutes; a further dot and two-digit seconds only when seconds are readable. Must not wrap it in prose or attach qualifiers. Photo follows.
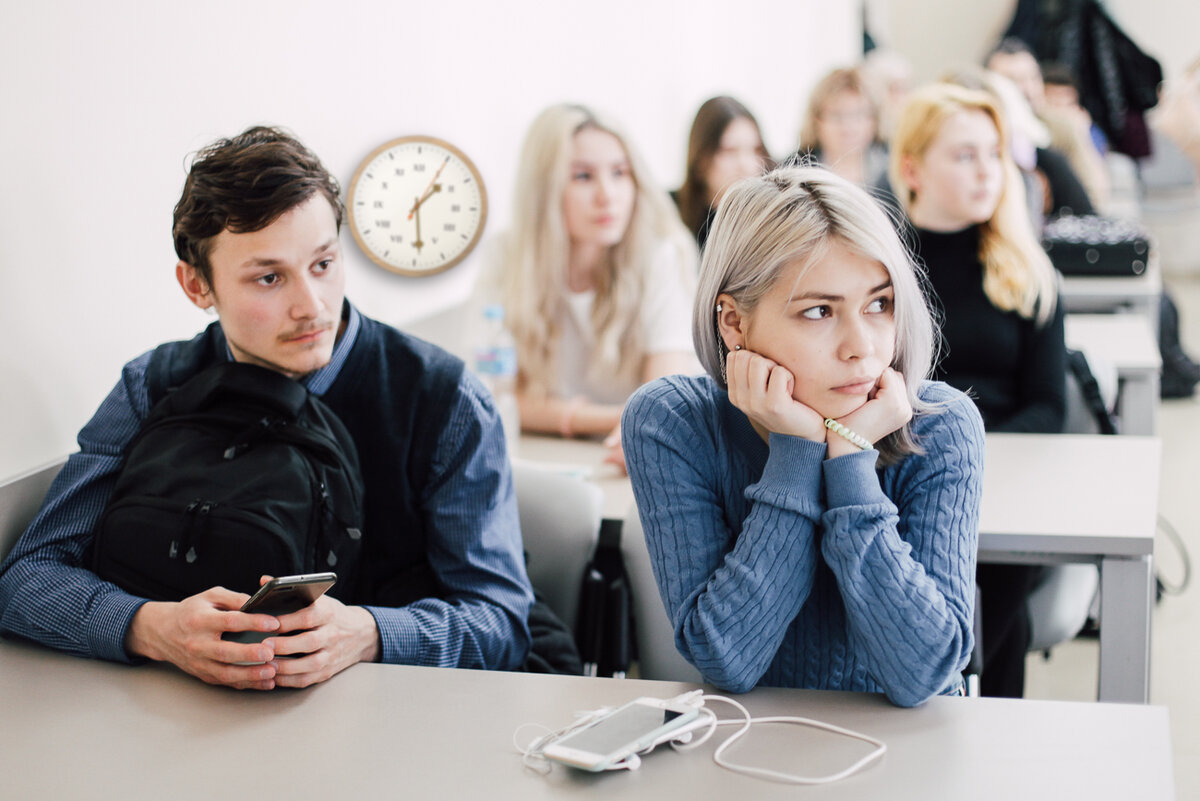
1.29.05
